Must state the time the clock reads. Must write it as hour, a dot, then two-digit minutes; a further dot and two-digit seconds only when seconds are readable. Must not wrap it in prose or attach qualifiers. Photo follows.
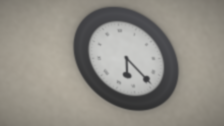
6.24
